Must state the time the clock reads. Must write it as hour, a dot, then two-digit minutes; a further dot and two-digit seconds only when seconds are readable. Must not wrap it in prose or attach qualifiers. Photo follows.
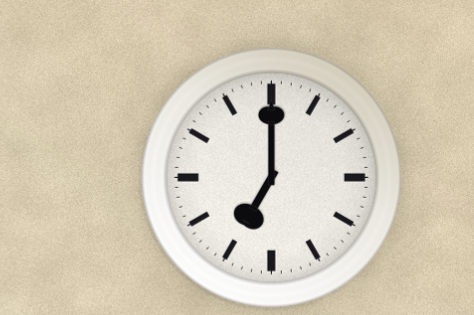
7.00
